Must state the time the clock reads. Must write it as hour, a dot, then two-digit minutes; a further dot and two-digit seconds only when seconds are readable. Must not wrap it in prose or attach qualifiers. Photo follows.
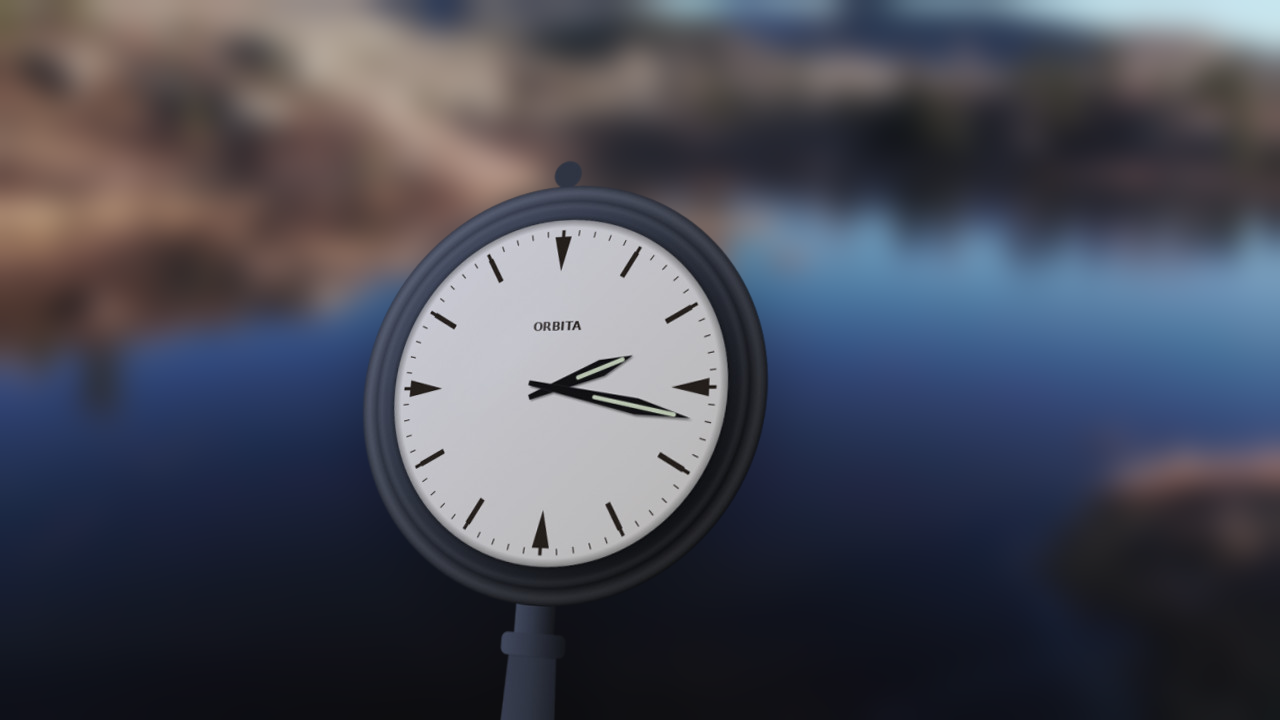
2.17
